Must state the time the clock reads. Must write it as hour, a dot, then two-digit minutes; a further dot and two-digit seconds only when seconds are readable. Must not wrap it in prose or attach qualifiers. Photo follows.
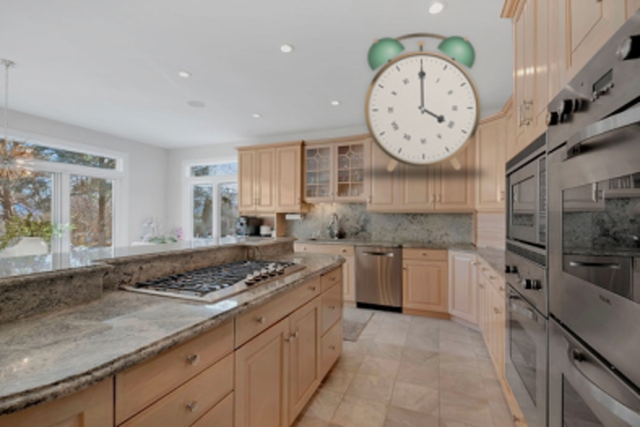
4.00
